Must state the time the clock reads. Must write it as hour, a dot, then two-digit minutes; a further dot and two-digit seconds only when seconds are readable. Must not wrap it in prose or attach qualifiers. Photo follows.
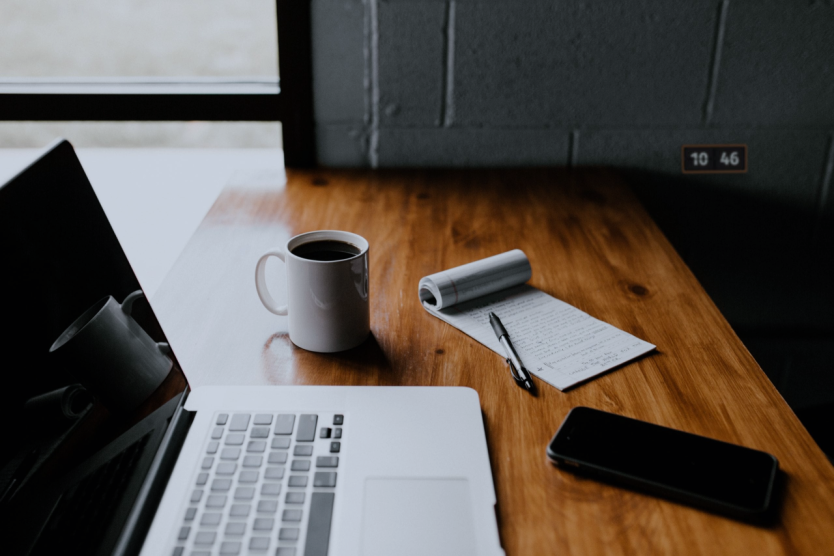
10.46
